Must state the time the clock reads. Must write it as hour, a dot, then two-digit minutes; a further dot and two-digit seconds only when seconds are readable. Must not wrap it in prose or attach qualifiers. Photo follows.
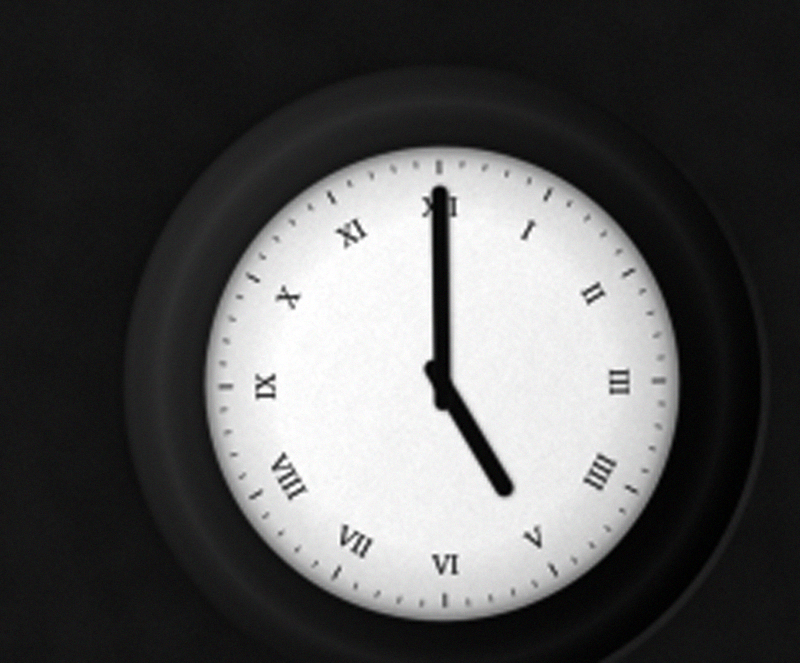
5.00
